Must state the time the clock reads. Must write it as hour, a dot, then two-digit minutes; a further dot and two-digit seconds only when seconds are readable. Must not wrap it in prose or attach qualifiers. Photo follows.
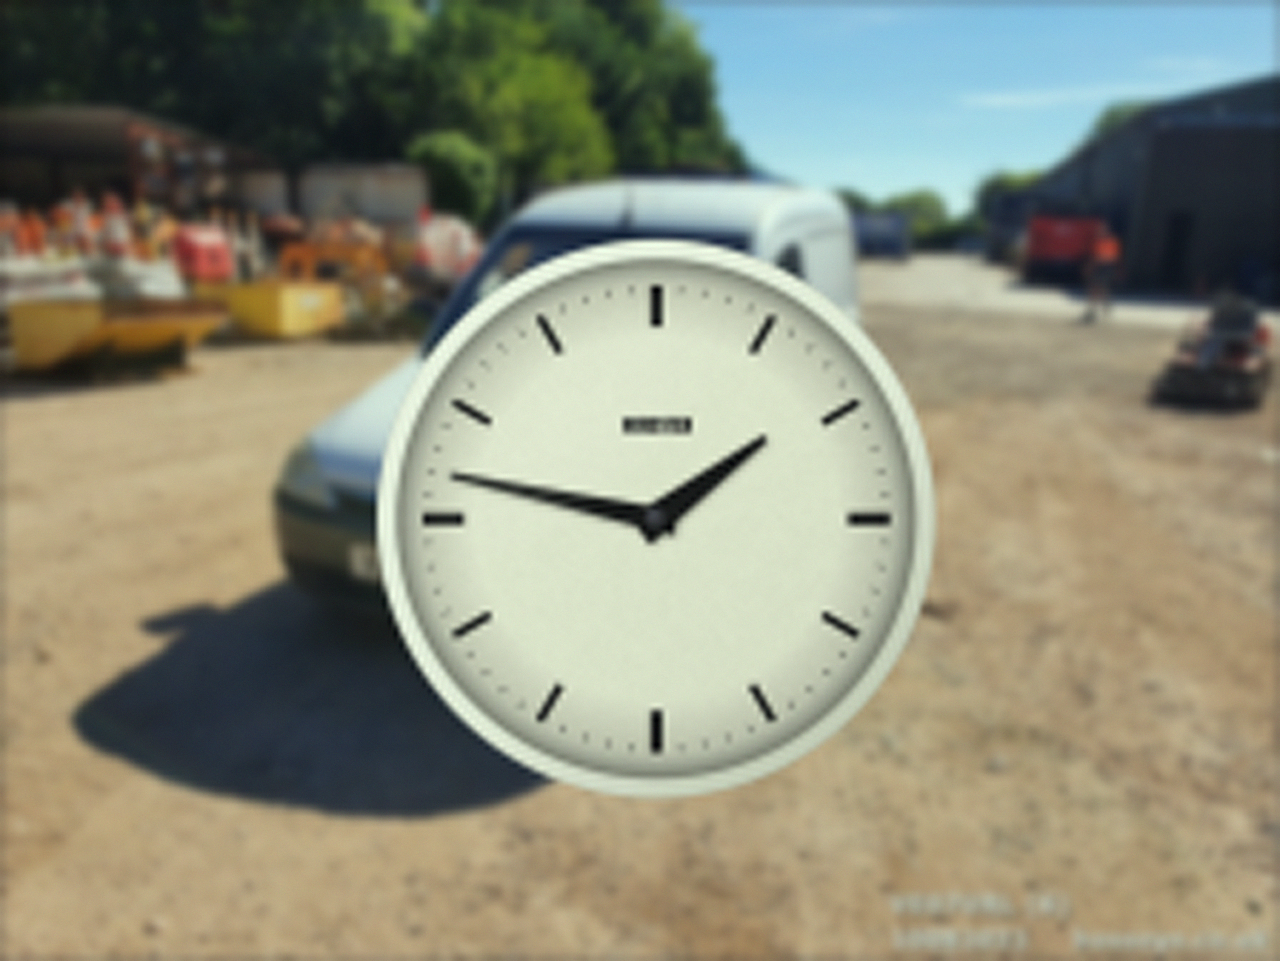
1.47
